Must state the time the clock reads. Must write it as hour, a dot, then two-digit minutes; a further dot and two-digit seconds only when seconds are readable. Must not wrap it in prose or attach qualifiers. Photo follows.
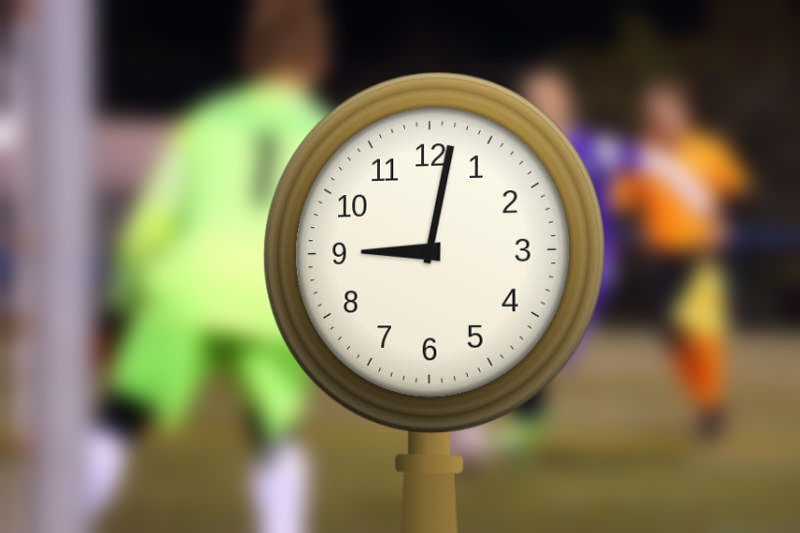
9.02
